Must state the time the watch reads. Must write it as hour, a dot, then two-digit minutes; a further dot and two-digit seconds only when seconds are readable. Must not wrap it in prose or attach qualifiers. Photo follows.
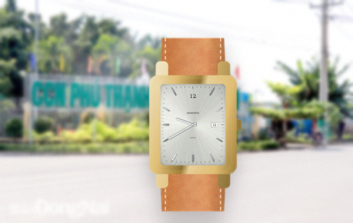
9.40
